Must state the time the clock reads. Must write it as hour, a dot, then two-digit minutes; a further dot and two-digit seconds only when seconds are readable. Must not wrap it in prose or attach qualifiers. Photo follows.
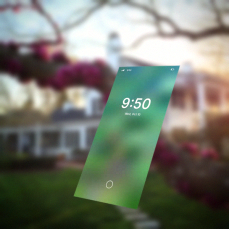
9.50
